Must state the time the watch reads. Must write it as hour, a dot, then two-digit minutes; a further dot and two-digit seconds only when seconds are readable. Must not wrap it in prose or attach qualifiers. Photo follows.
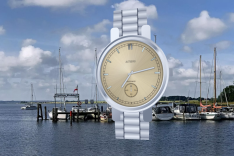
7.13
